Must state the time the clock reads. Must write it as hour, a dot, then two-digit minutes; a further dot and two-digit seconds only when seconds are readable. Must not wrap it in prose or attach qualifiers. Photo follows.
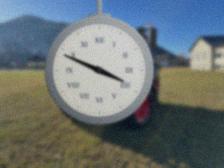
3.49
